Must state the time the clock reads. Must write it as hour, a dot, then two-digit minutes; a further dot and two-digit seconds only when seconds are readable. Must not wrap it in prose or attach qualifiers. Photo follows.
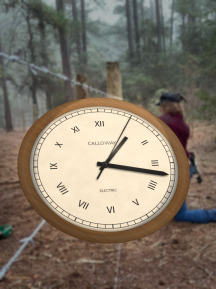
1.17.05
